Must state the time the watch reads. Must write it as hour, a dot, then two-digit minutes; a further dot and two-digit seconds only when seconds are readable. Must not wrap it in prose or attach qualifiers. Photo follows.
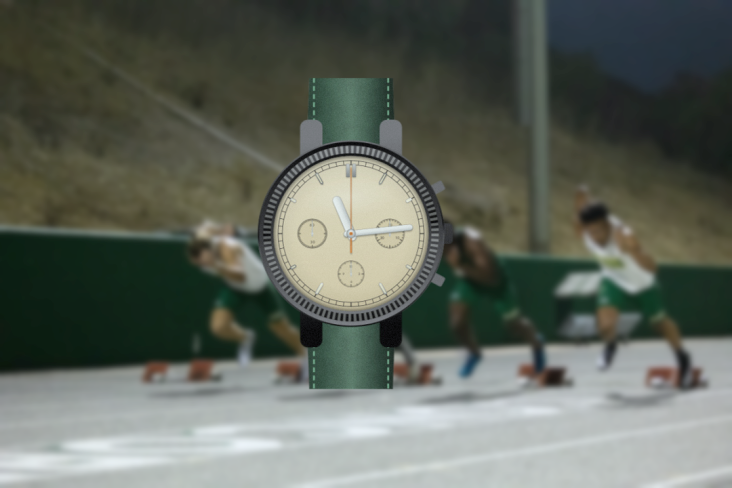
11.14
